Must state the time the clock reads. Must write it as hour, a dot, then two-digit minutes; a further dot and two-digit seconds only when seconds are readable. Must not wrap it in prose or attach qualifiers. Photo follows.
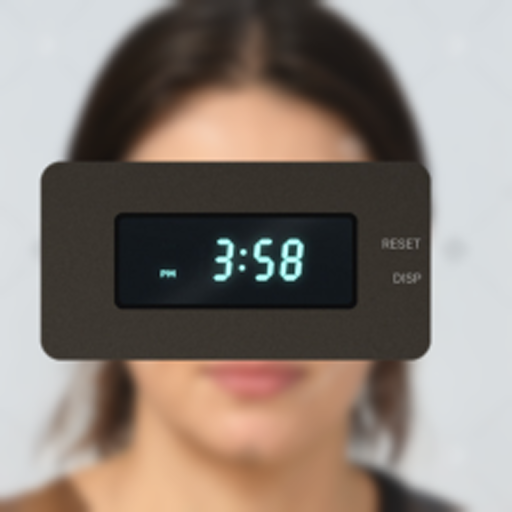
3.58
